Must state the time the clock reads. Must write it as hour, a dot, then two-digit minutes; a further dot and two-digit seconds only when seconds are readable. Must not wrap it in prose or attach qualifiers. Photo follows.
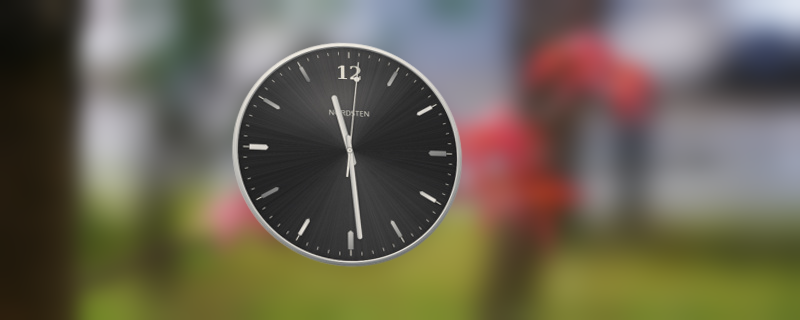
11.29.01
